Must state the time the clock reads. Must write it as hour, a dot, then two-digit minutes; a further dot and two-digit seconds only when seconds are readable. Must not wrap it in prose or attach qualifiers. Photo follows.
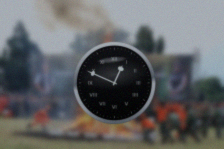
12.49
